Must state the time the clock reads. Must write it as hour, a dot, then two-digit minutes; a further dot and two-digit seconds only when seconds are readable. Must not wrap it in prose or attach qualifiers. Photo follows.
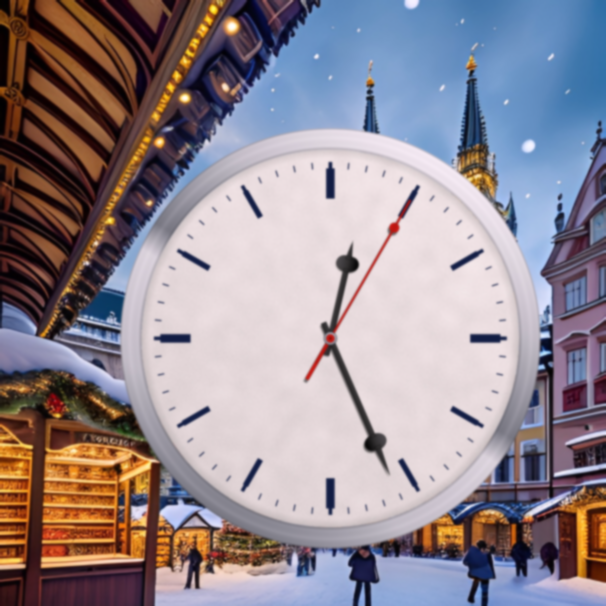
12.26.05
